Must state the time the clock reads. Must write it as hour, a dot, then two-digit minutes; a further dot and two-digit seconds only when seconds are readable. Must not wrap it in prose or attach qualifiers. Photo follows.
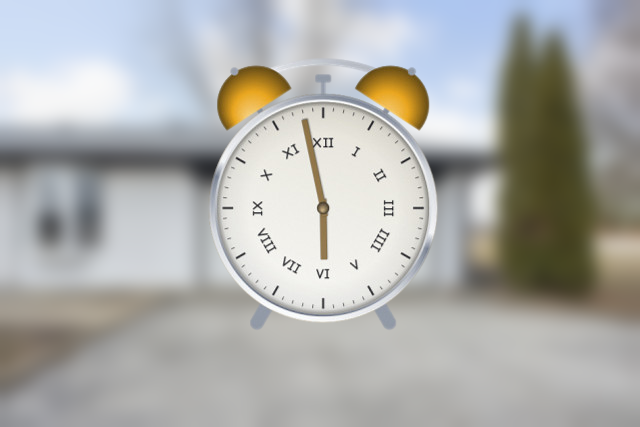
5.58
